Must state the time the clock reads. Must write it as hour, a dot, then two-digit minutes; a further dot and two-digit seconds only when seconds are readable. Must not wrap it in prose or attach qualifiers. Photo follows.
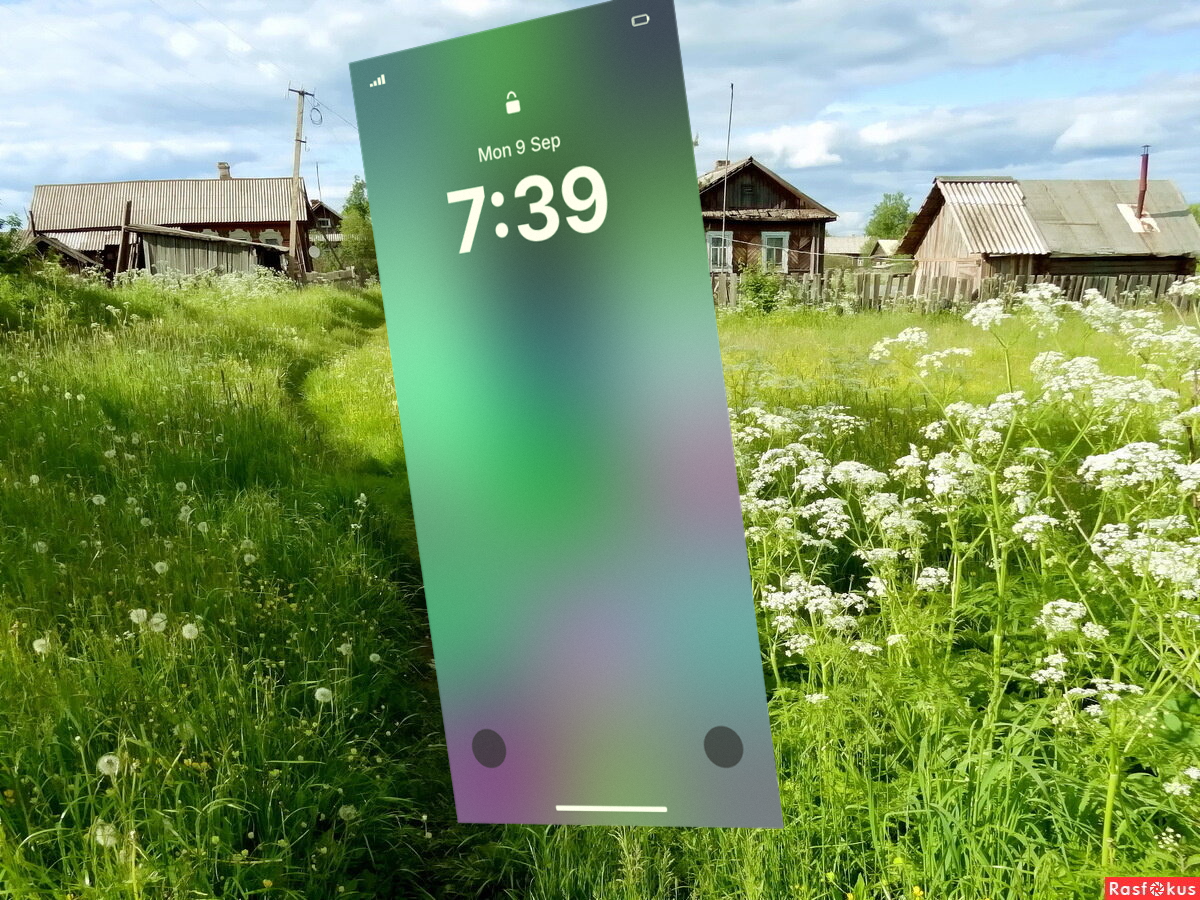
7.39
